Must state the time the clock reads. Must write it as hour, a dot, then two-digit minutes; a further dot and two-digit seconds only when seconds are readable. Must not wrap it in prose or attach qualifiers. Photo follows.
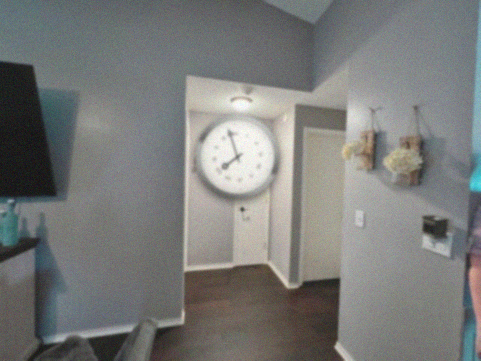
7.58
